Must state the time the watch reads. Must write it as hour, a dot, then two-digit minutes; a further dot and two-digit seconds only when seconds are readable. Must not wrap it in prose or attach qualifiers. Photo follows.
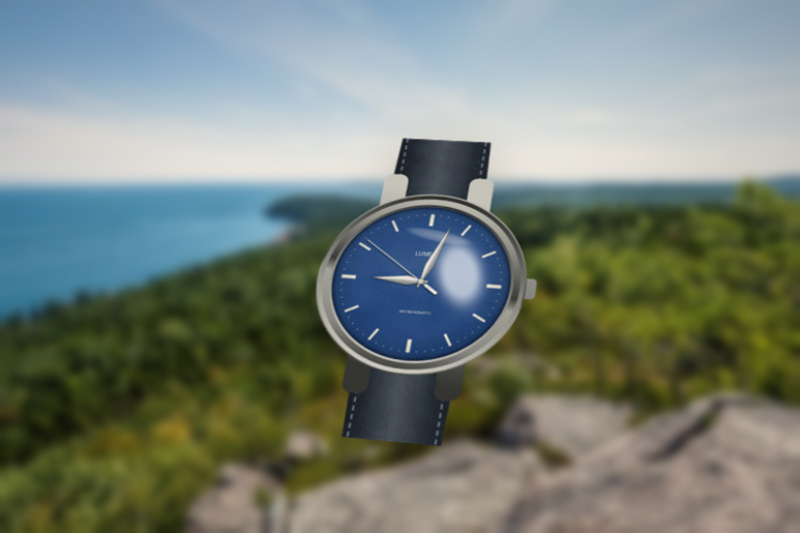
9.02.51
